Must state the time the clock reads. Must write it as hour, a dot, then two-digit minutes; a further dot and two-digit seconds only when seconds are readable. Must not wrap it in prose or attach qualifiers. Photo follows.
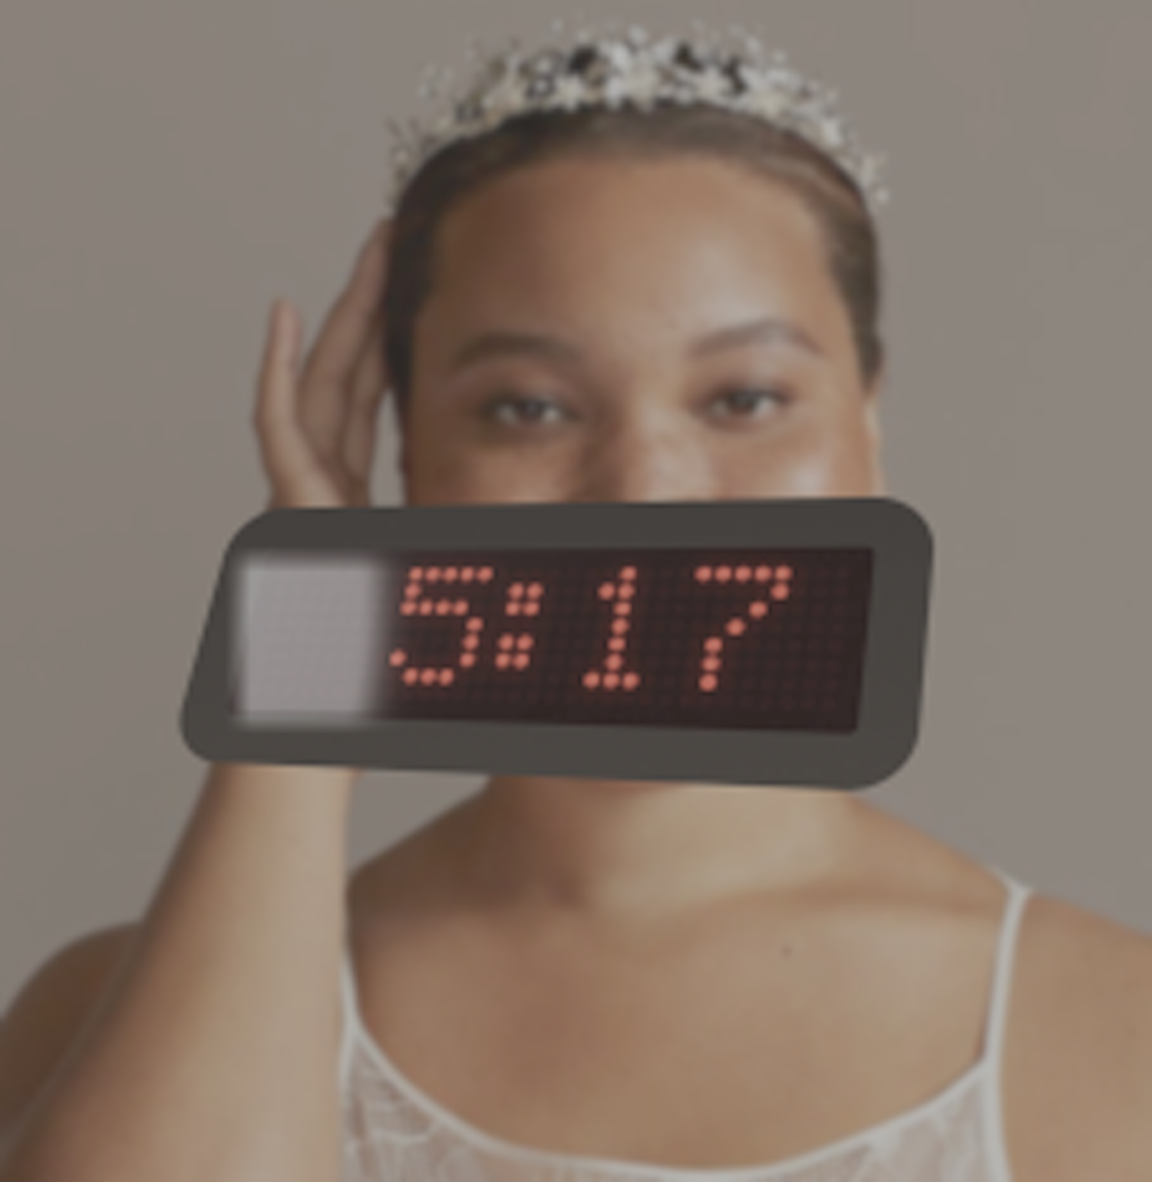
5.17
